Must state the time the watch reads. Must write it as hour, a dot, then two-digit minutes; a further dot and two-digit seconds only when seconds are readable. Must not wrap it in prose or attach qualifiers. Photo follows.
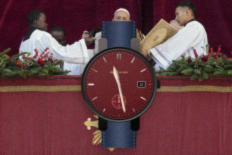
11.28
